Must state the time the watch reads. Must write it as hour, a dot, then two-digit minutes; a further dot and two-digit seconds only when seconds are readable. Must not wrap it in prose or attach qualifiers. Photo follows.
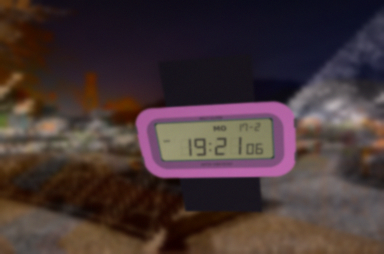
19.21.06
